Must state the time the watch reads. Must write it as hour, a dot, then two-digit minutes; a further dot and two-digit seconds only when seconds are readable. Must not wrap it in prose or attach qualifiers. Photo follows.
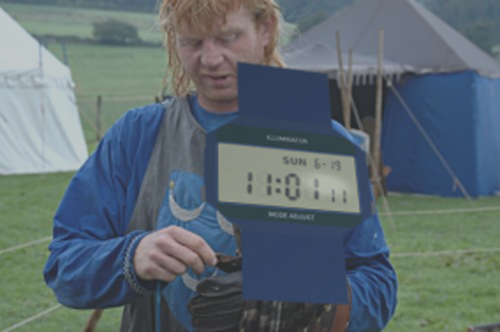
11.01.11
